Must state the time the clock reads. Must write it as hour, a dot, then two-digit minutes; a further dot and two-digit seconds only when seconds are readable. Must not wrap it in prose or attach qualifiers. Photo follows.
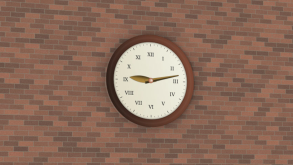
9.13
